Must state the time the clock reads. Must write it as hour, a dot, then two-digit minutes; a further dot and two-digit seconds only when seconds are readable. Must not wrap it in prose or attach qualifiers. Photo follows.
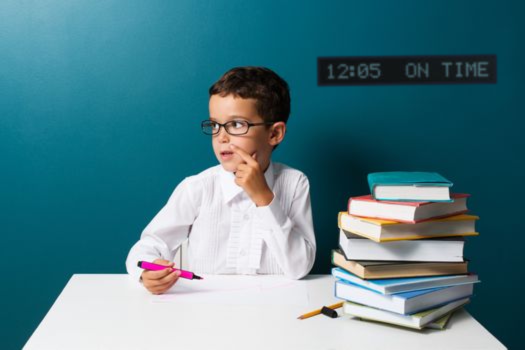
12.05
